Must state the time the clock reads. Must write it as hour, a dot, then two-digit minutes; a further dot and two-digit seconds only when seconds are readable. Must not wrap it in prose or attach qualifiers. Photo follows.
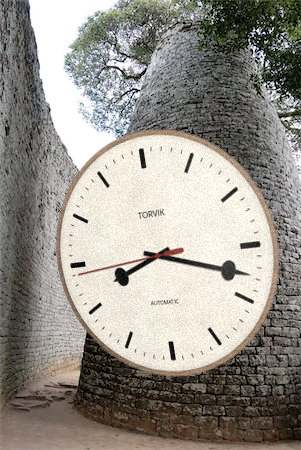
8.17.44
